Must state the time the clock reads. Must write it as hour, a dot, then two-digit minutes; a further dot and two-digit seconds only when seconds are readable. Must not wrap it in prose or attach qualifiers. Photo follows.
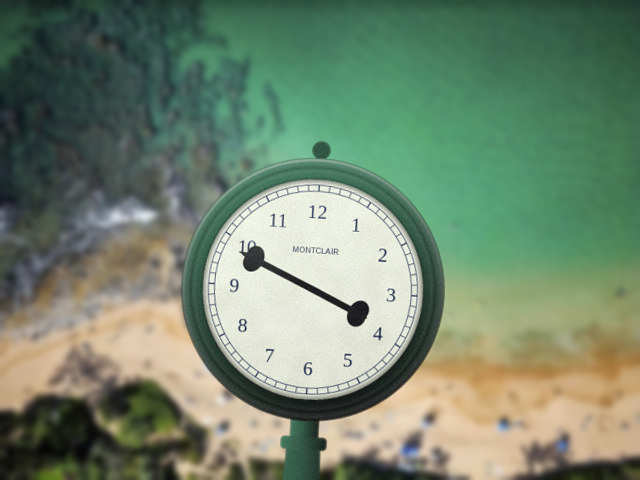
3.49
